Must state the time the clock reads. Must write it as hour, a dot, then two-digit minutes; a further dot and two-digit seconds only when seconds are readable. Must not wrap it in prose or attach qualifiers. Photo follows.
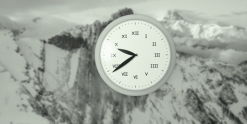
9.39
